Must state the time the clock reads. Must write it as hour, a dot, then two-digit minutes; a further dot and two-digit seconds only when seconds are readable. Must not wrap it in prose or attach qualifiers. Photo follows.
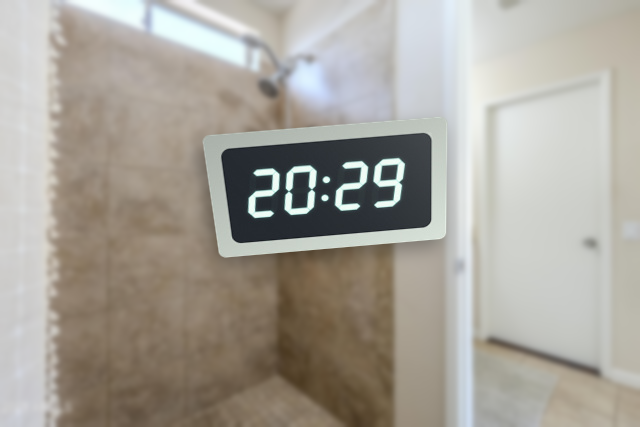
20.29
